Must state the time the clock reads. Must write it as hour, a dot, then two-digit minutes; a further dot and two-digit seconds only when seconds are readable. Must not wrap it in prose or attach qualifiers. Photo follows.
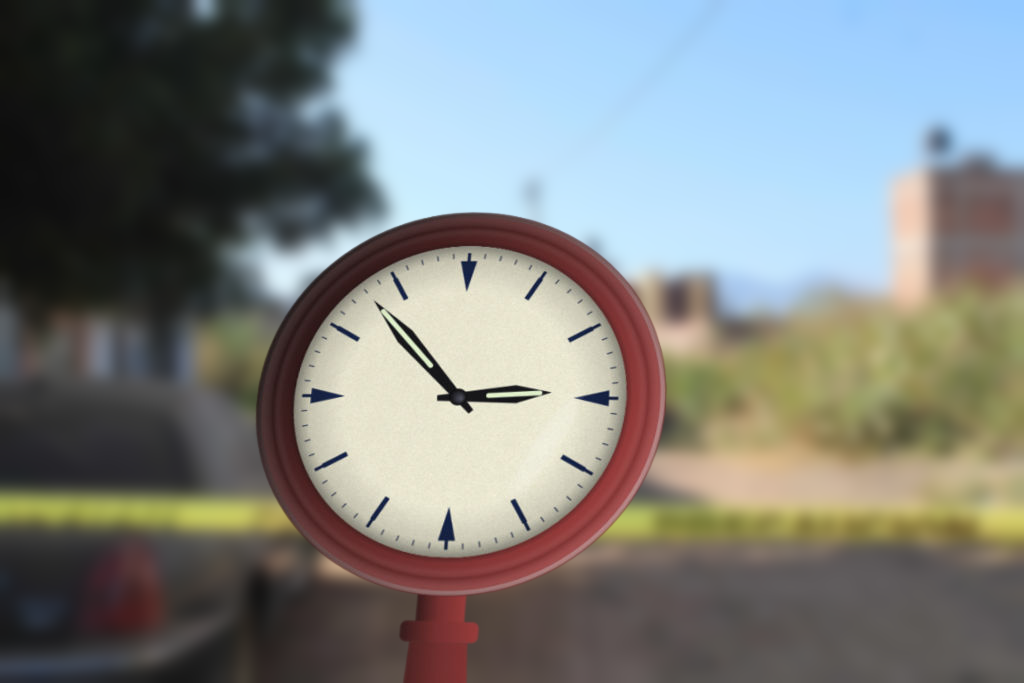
2.53
